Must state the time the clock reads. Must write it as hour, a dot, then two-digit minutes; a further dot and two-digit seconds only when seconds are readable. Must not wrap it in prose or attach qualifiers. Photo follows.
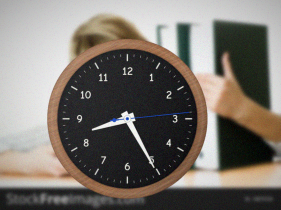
8.25.14
